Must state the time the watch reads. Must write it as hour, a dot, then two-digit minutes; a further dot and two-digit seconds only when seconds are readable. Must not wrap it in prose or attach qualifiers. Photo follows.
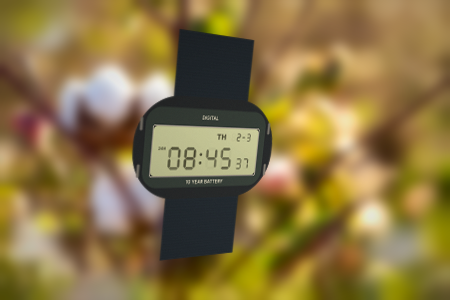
8.45.37
